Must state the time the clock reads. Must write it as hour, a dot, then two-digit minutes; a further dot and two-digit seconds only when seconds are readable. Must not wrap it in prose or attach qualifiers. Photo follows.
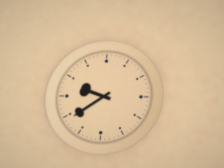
9.39
